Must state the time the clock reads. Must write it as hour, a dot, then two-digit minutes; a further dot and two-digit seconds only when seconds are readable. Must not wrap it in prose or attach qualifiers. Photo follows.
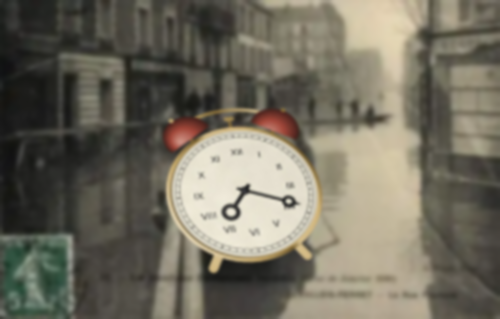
7.19
